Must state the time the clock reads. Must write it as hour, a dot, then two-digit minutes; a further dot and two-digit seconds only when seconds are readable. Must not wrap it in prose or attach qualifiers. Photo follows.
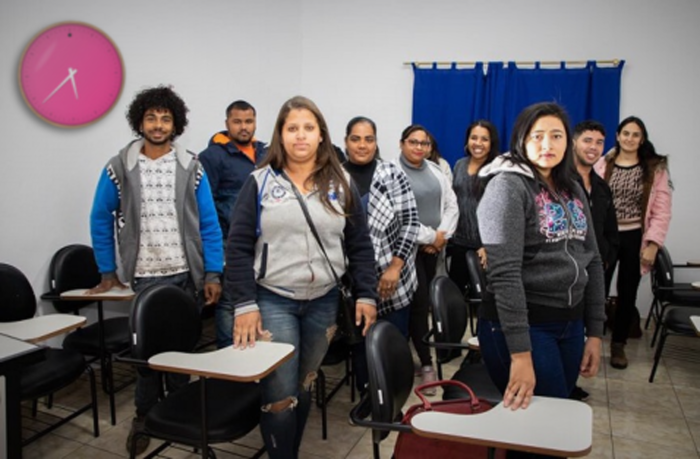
5.38
